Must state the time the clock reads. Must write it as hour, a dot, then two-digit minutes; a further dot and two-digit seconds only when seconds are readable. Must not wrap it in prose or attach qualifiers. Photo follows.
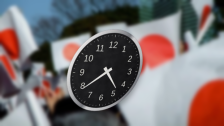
4.39
